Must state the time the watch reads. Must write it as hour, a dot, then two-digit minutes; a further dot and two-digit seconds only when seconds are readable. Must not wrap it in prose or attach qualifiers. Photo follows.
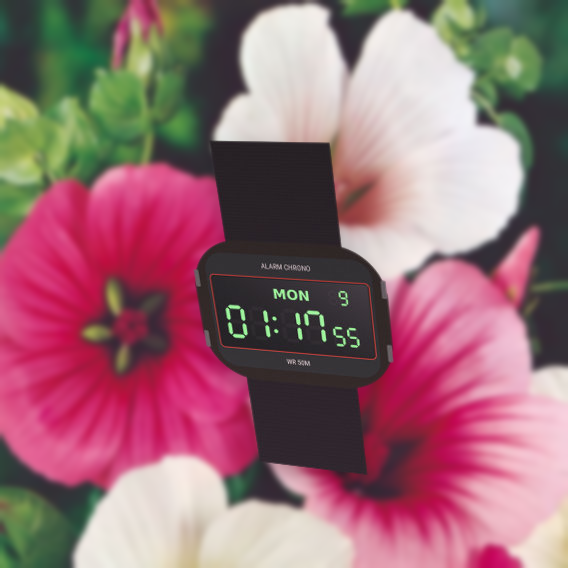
1.17.55
